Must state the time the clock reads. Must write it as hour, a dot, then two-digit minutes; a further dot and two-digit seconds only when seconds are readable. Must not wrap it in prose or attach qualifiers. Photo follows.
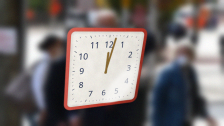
12.02
